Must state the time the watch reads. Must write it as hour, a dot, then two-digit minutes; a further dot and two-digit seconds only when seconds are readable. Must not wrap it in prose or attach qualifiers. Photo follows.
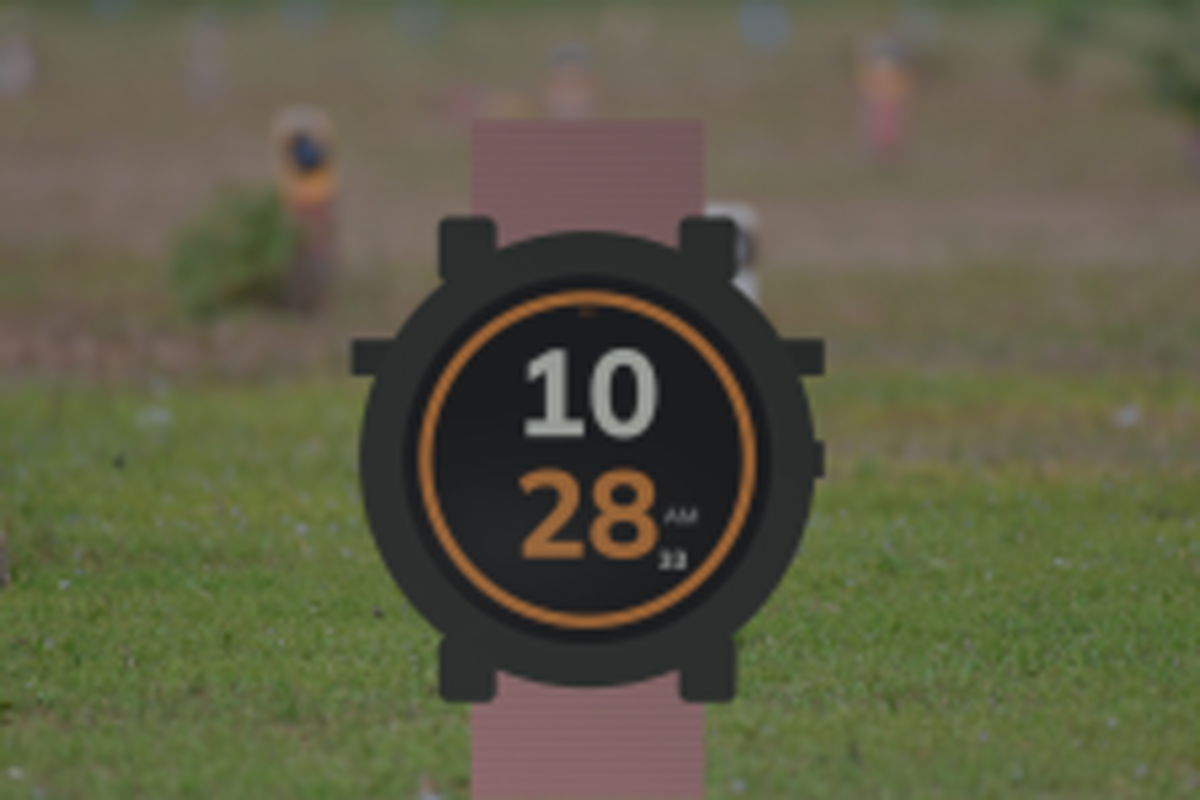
10.28
